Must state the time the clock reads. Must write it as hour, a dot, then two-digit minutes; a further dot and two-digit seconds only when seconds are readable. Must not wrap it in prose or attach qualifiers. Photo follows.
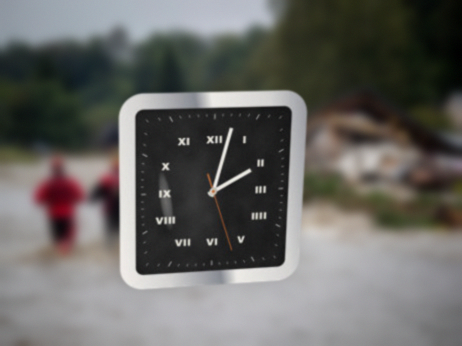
2.02.27
